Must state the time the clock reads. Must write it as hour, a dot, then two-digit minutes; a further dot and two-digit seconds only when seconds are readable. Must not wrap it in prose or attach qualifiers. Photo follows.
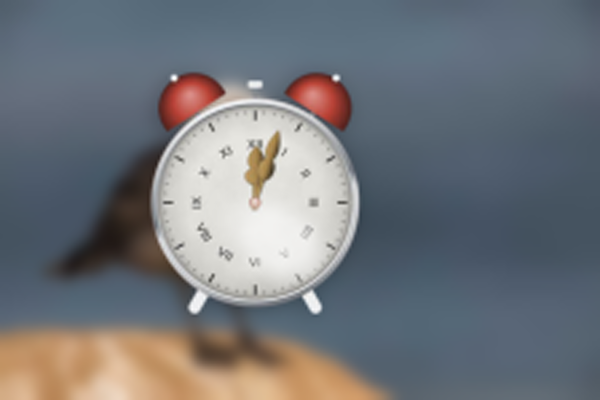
12.03
